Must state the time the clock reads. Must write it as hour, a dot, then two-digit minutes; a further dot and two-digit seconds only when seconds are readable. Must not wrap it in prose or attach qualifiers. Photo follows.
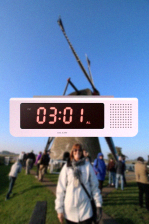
3.01
